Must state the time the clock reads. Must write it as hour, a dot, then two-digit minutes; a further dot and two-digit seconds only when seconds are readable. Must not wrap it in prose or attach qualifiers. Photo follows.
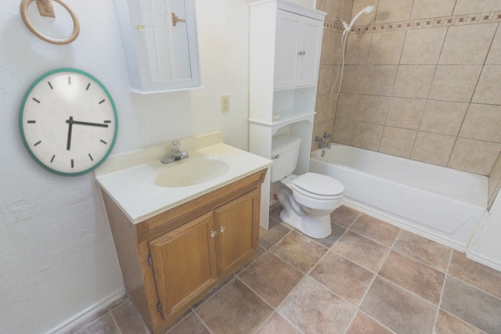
6.16
